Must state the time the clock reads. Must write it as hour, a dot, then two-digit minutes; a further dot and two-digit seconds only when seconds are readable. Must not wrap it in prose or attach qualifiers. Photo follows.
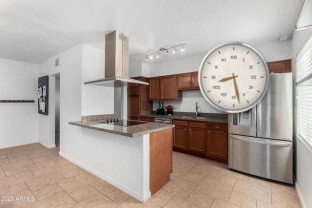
8.28
